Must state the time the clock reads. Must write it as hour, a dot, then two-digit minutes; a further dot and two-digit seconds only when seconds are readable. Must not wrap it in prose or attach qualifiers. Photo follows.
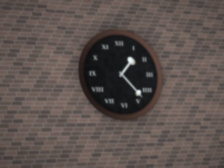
1.23
